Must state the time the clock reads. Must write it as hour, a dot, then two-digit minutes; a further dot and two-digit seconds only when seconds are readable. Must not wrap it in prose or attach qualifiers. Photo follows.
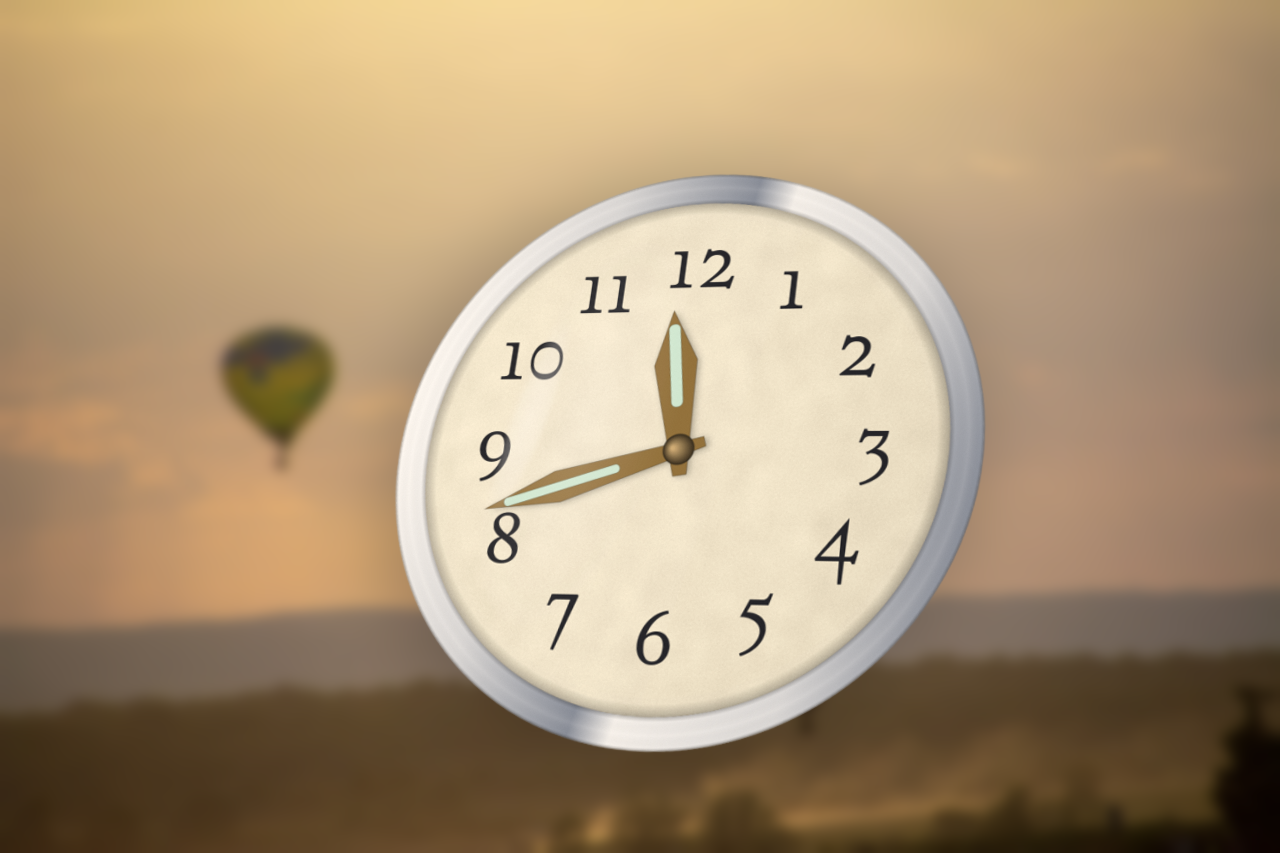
11.42
